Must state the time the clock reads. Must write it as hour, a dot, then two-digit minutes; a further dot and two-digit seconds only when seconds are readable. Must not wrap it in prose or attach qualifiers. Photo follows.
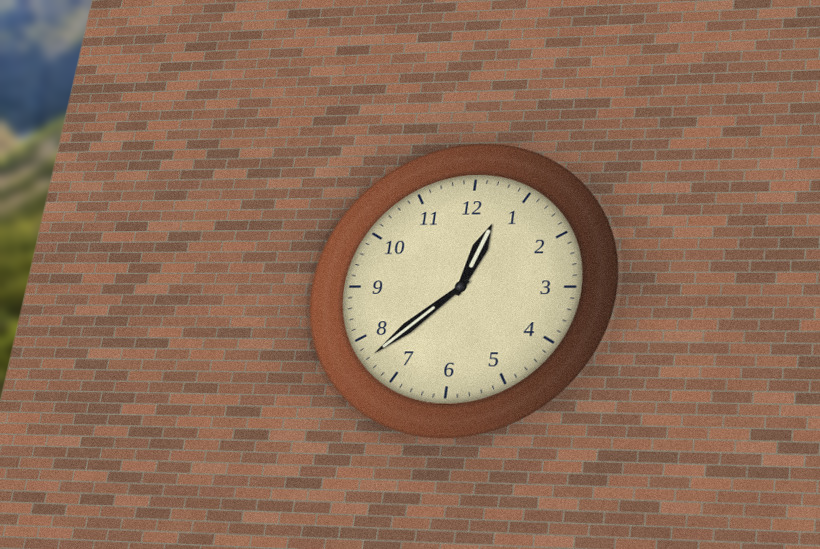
12.38
